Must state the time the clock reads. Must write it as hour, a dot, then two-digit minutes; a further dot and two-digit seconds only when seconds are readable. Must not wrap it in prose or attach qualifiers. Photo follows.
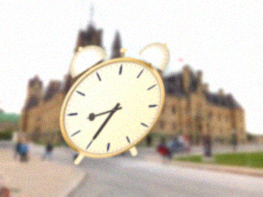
8.35
